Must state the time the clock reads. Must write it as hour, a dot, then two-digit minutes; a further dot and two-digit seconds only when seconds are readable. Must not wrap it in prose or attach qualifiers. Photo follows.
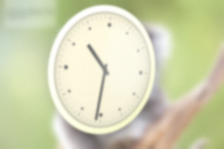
10.31
